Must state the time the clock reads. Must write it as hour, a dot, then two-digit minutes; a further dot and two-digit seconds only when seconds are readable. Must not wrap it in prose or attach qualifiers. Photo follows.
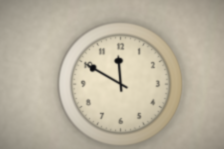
11.50
